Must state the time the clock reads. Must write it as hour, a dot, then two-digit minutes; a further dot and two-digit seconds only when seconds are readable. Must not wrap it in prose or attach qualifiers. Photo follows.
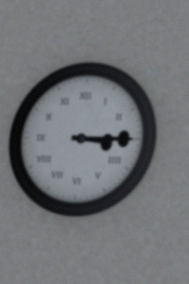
3.15
